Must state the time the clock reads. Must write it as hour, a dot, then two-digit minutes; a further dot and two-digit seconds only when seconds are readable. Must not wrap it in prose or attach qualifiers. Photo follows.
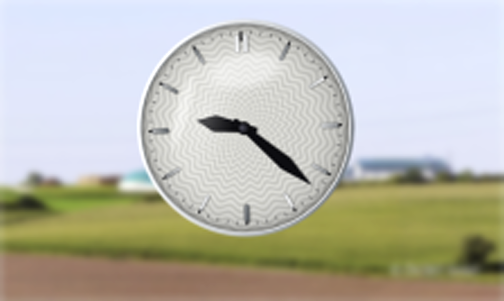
9.22
